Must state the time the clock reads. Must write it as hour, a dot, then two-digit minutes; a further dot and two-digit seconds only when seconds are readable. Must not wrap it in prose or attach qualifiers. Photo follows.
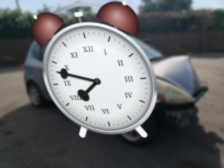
7.48
